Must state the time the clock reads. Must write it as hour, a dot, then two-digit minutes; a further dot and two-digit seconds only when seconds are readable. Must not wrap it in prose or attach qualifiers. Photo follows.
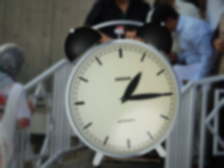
1.15
